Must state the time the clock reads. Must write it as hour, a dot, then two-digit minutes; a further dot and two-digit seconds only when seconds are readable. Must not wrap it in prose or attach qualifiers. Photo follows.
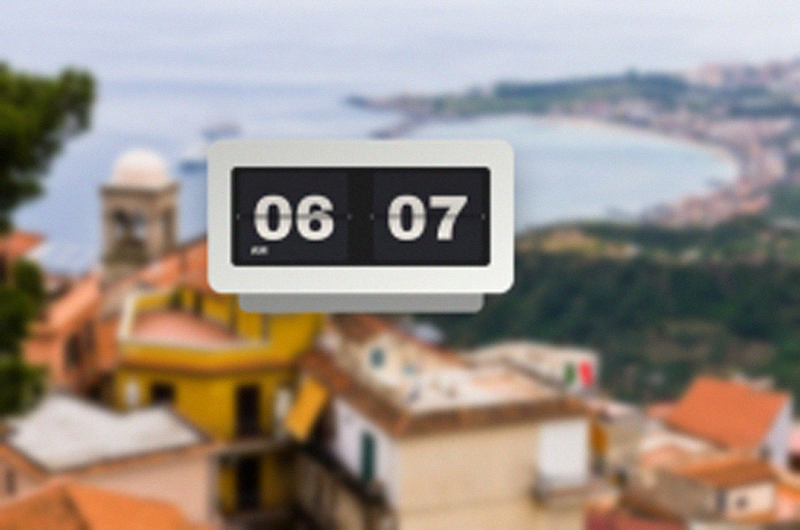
6.07
